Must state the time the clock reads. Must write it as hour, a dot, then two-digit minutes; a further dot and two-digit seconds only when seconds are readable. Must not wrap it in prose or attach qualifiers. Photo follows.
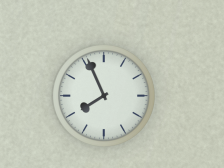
7.56
